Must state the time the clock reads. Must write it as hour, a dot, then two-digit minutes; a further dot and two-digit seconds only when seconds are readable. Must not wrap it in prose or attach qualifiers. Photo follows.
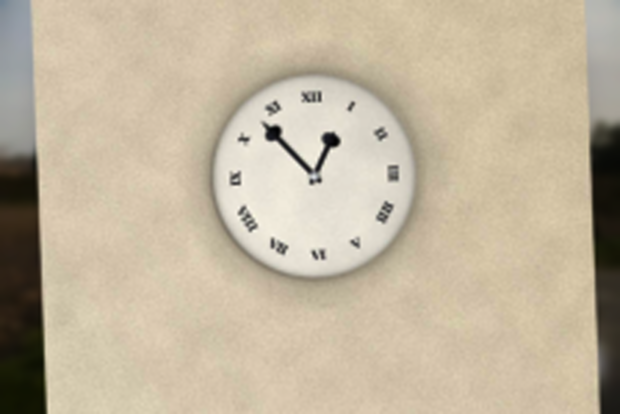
12.53
